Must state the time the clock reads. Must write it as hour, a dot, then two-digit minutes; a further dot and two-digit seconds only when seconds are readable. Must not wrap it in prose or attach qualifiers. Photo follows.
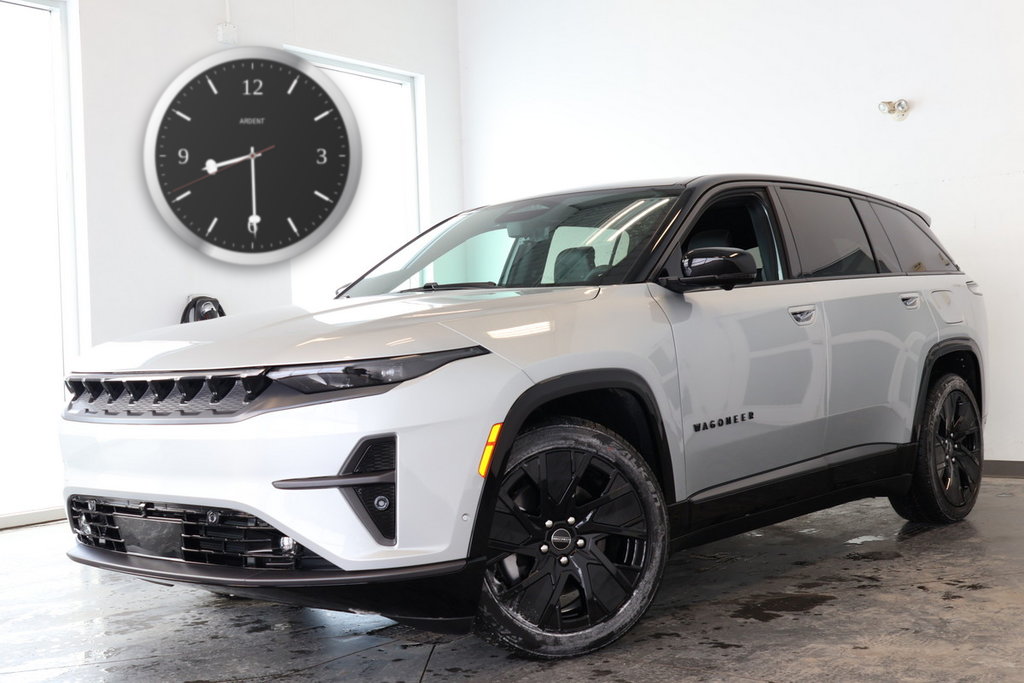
8.29.41
